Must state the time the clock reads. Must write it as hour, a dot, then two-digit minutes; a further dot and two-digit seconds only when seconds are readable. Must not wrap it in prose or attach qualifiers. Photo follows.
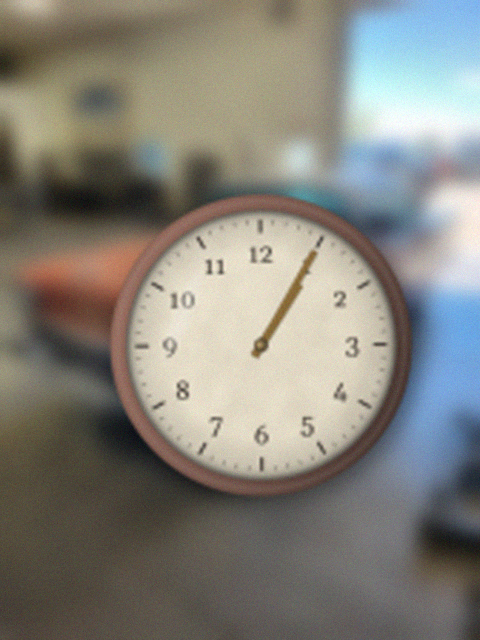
1.05
